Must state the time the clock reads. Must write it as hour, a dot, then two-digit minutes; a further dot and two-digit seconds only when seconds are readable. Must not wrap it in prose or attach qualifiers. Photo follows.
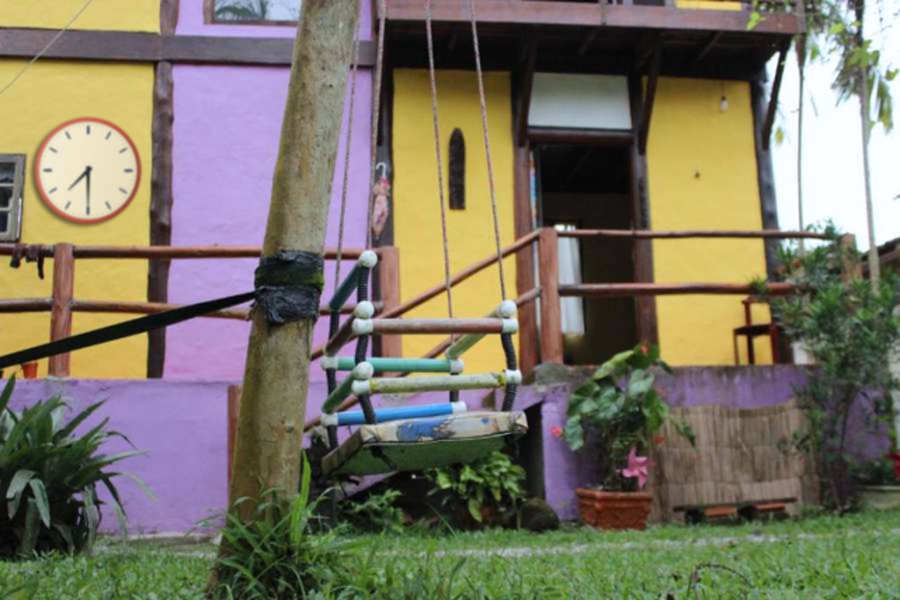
7.30
